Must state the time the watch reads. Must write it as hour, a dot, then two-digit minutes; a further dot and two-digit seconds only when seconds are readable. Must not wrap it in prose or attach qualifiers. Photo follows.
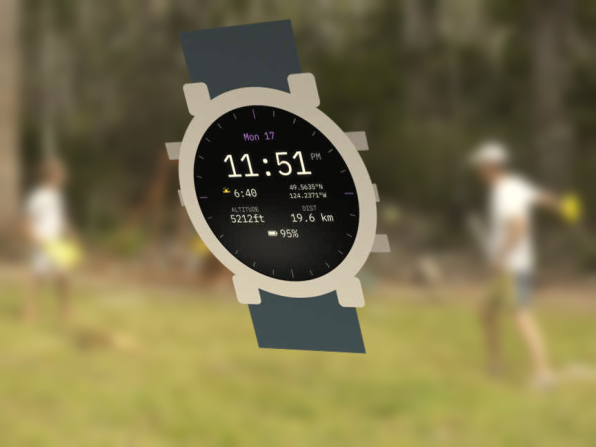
11.51
